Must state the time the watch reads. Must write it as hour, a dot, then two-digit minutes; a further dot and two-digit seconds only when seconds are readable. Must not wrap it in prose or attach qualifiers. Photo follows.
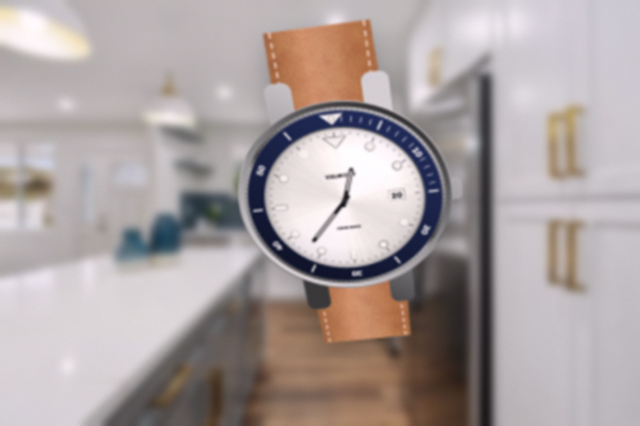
12.37
